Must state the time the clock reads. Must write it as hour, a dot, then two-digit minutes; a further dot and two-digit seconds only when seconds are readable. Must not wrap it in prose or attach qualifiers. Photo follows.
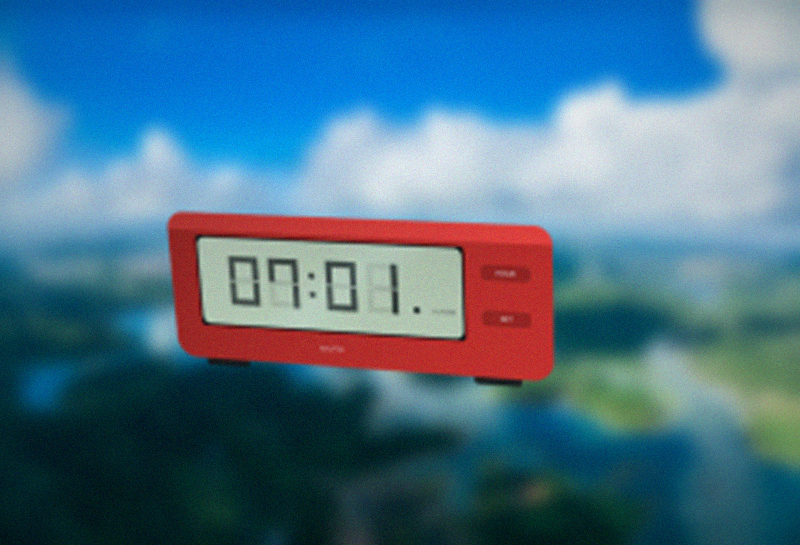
7.01
